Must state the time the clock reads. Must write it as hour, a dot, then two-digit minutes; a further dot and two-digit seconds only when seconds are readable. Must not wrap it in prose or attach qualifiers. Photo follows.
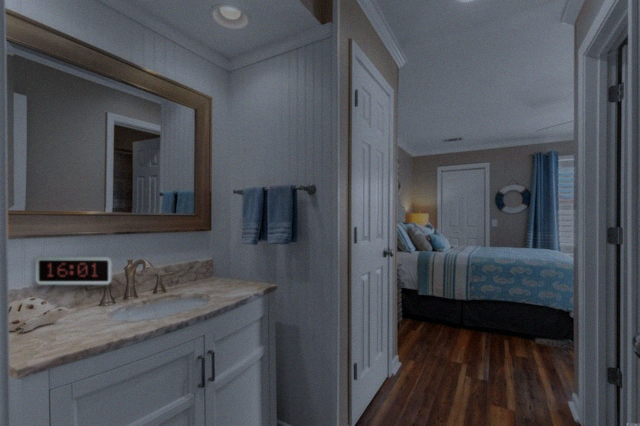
16.01
